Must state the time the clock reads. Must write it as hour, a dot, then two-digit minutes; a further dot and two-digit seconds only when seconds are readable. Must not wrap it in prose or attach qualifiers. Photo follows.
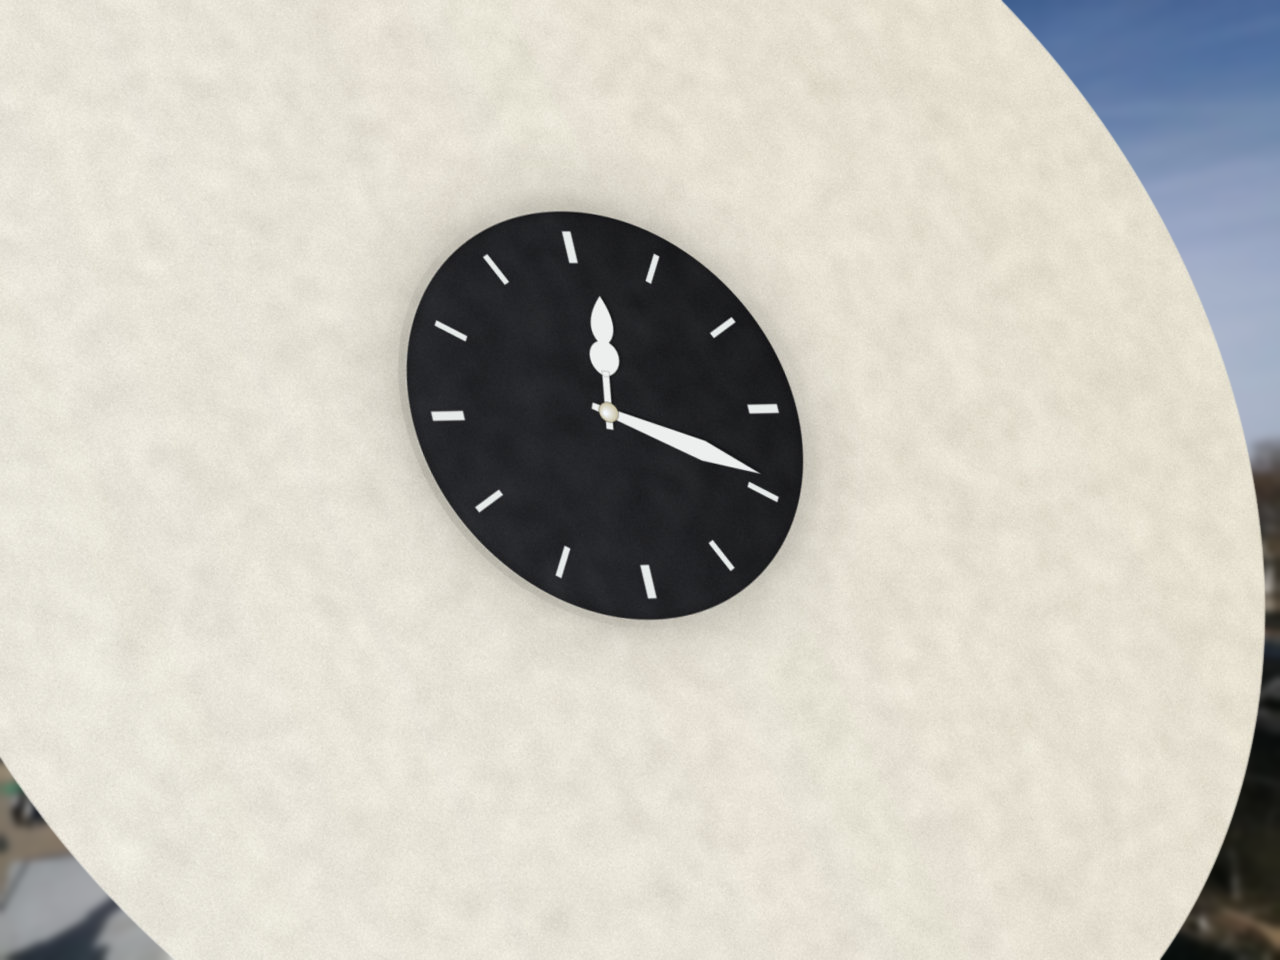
12.19
